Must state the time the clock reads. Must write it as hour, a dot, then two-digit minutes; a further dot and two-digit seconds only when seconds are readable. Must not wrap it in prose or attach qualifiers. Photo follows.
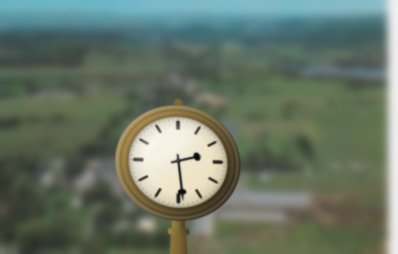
2.29
